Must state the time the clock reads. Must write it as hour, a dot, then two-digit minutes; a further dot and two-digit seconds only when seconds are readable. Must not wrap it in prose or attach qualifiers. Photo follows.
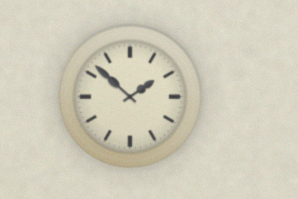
1.52
